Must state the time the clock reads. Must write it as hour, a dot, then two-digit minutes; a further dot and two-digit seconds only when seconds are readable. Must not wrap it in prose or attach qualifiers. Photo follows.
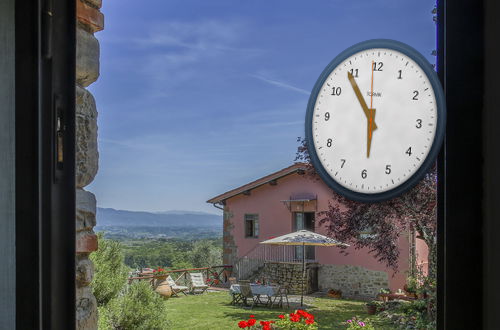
5.53.59
